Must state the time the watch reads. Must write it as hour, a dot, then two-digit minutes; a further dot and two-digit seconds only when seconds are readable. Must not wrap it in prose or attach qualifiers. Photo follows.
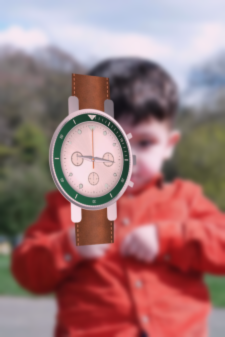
9.16
